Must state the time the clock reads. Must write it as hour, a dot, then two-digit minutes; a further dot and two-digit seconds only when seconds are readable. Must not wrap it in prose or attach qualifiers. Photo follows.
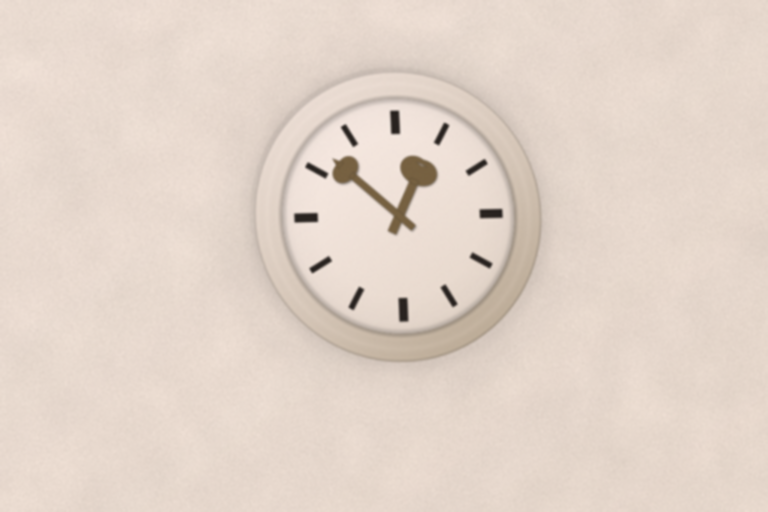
12.52
